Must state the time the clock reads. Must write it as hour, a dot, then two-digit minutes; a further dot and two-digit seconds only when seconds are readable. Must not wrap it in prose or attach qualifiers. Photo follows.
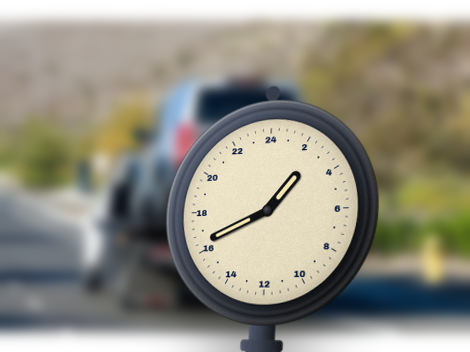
2.41
